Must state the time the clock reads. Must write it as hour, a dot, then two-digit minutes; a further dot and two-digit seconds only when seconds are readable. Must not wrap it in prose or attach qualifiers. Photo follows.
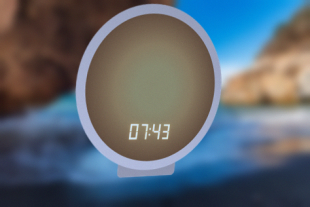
7.43
